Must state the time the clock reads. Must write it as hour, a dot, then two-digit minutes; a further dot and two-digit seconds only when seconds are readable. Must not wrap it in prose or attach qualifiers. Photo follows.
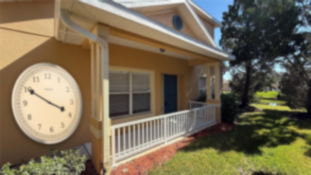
3.50
